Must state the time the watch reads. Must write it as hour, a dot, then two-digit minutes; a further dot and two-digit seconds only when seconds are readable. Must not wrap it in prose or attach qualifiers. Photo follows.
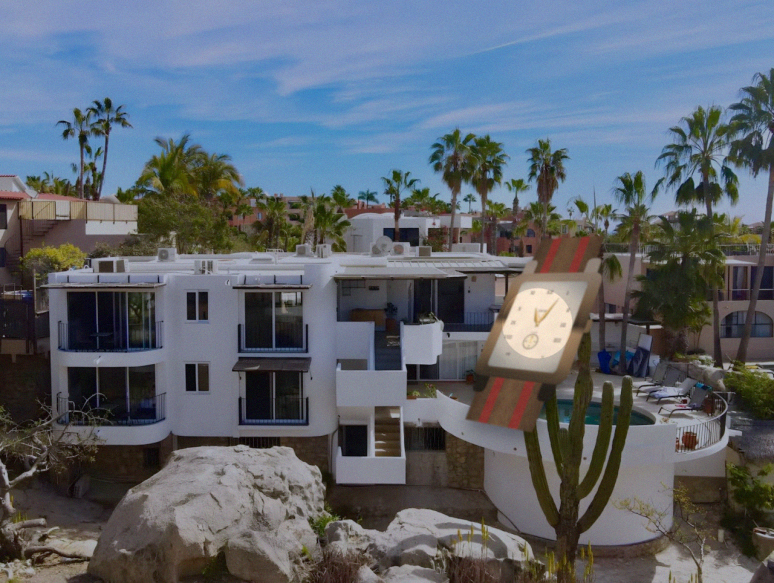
11.04
